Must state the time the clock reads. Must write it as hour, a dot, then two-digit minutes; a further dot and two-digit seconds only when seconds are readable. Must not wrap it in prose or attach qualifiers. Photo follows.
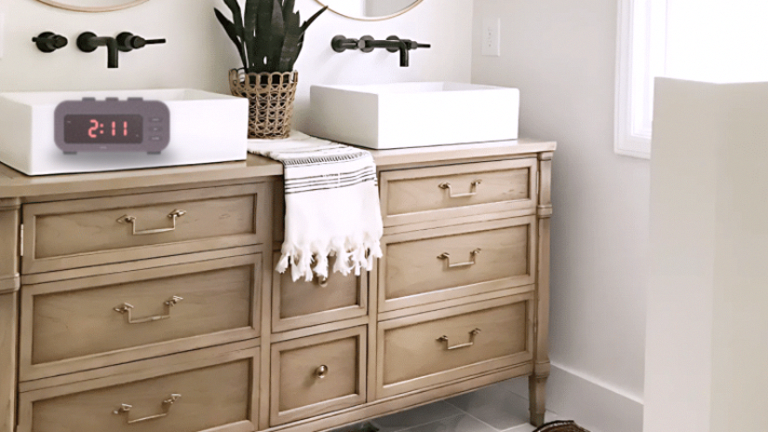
2.11
